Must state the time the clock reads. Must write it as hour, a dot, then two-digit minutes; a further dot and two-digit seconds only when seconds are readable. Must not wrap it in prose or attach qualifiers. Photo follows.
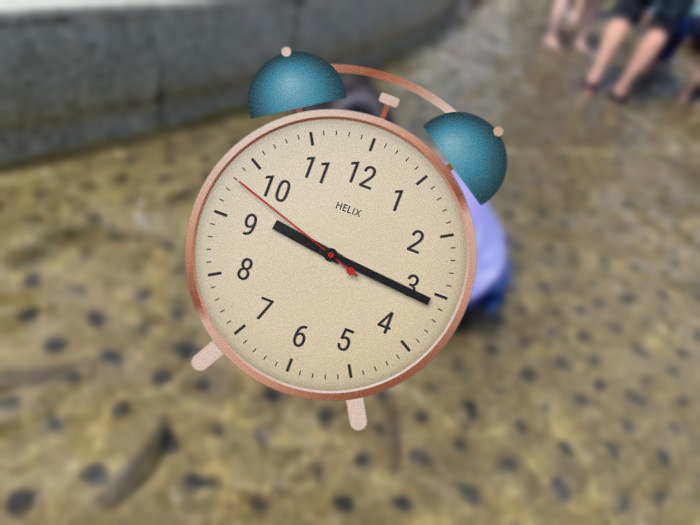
9.15.48
